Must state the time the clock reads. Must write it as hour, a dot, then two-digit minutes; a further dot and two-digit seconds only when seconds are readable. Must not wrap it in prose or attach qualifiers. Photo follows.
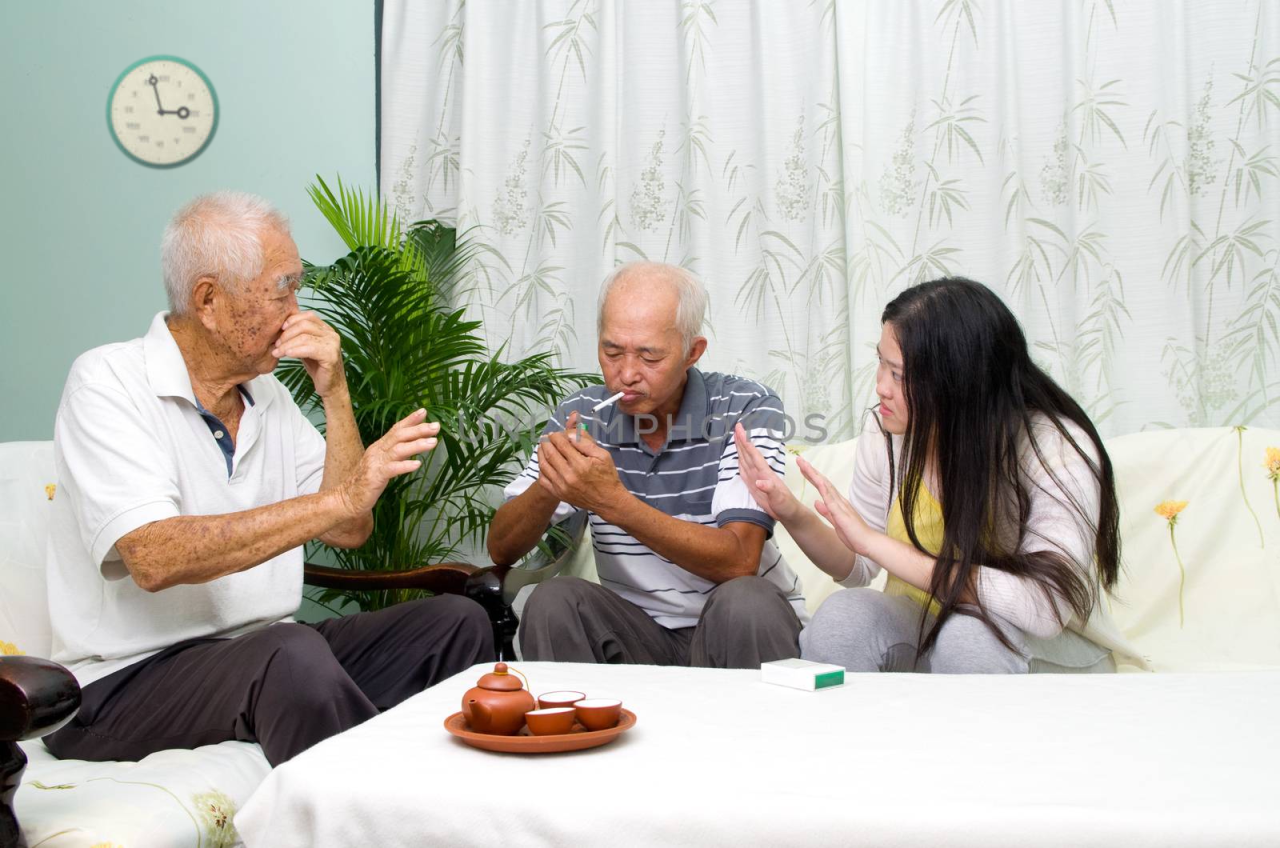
2.57
